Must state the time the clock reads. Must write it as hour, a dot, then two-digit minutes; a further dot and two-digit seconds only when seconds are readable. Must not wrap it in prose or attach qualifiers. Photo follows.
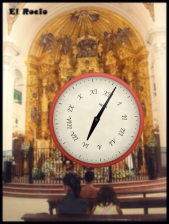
6.01
